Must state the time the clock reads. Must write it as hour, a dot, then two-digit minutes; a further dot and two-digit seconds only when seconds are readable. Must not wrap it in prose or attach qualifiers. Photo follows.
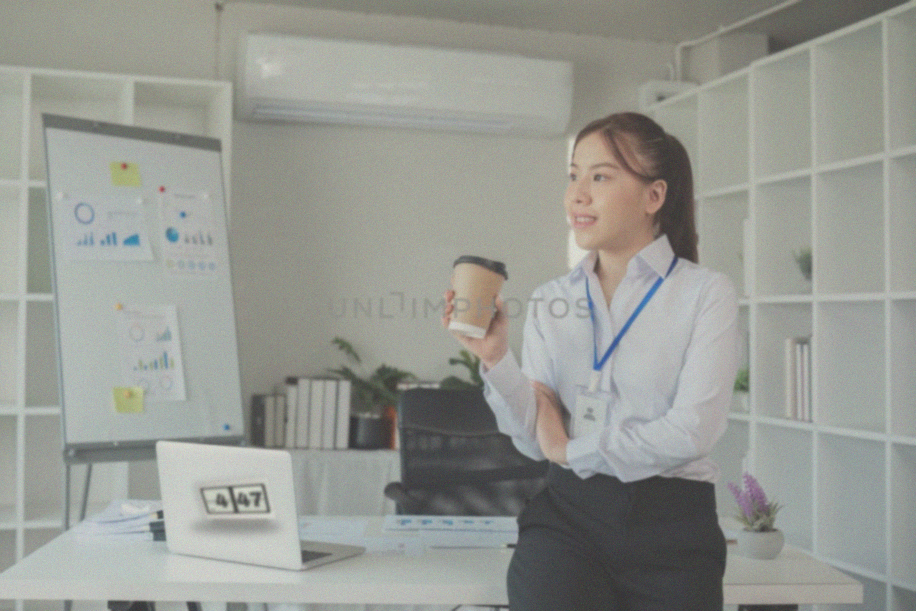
4.47
